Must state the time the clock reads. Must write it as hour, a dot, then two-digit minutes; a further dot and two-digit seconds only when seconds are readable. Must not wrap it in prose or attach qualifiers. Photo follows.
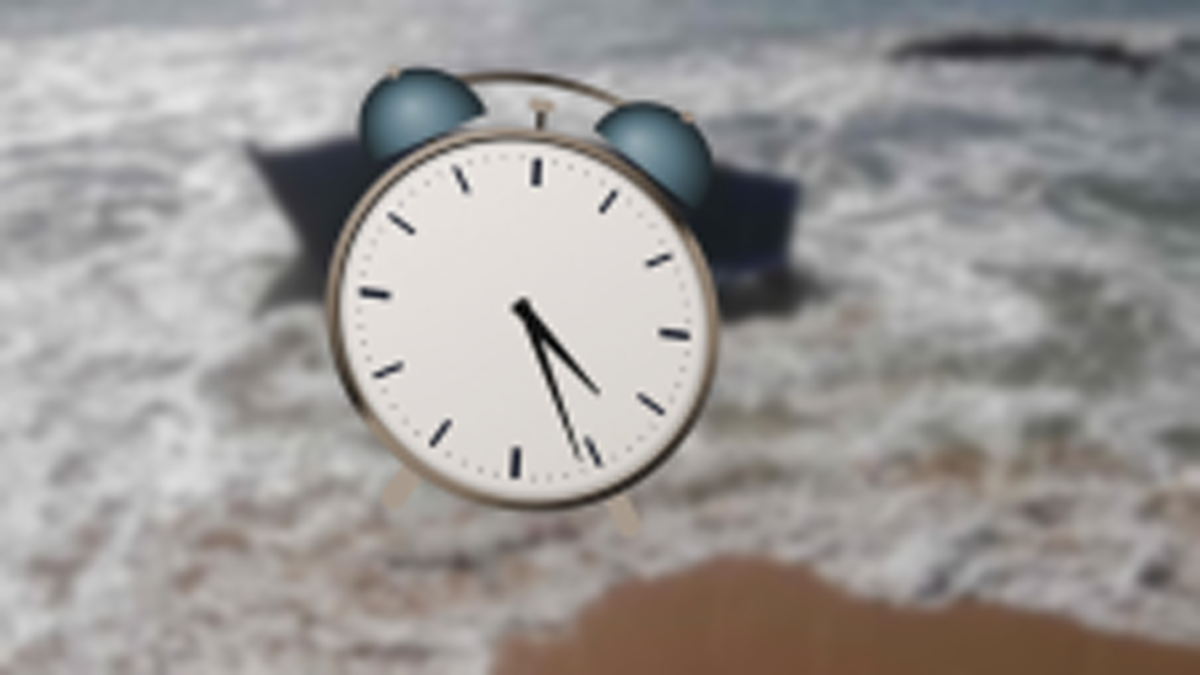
4.26
